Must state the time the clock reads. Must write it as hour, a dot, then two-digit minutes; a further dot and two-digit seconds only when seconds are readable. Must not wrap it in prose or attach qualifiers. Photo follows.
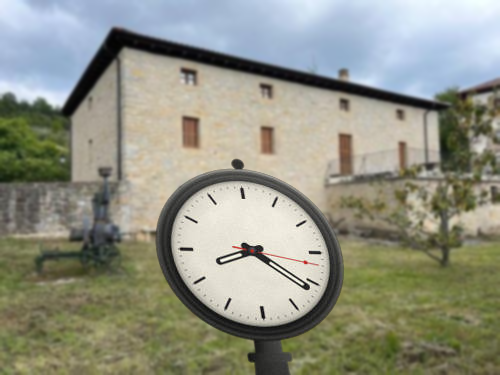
8.21.17
